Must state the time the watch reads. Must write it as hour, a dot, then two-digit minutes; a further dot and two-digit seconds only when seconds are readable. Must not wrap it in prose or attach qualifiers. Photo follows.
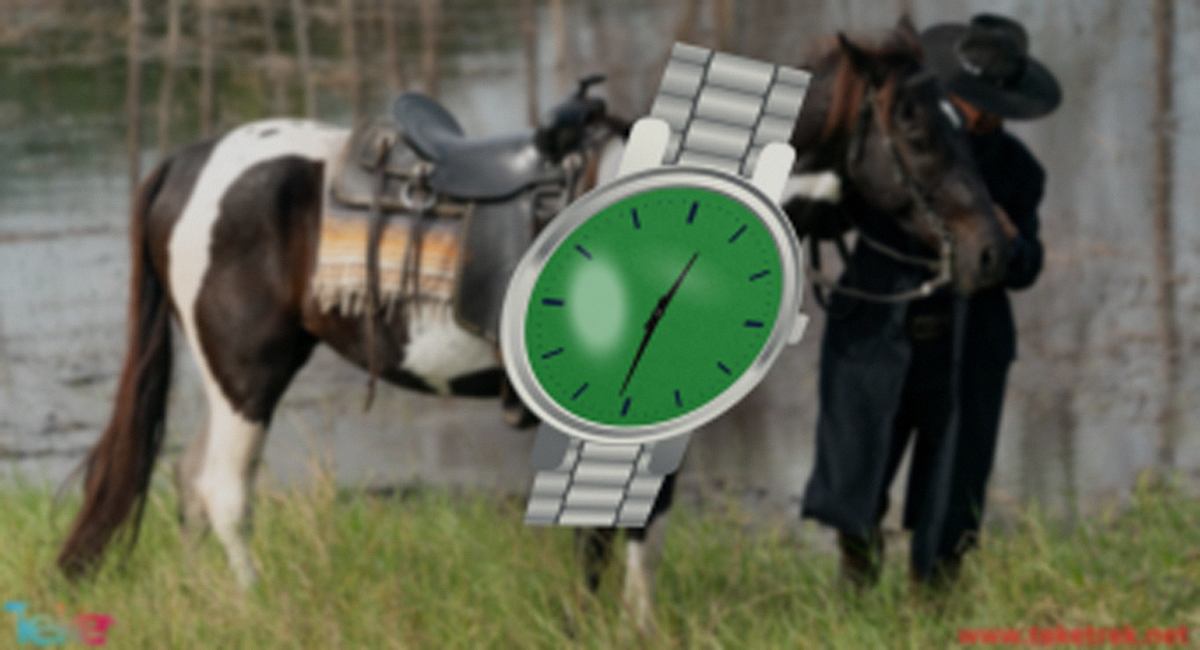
12.31
